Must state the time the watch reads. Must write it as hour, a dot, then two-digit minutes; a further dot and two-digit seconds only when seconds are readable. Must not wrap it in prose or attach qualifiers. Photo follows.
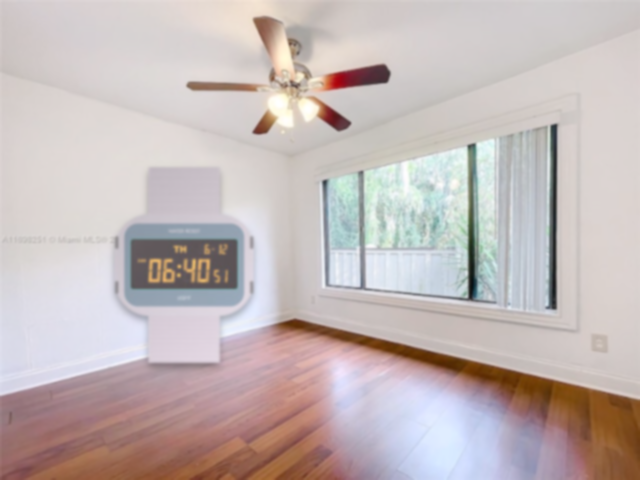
6.40
